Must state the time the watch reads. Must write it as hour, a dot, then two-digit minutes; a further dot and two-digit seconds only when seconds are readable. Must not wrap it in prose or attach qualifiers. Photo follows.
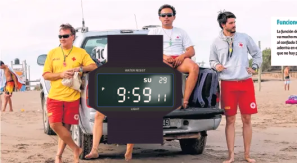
9.59.11
